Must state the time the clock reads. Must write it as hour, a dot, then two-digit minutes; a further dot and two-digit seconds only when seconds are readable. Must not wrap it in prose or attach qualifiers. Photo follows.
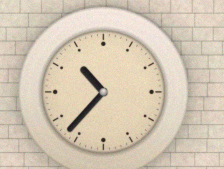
10.37
